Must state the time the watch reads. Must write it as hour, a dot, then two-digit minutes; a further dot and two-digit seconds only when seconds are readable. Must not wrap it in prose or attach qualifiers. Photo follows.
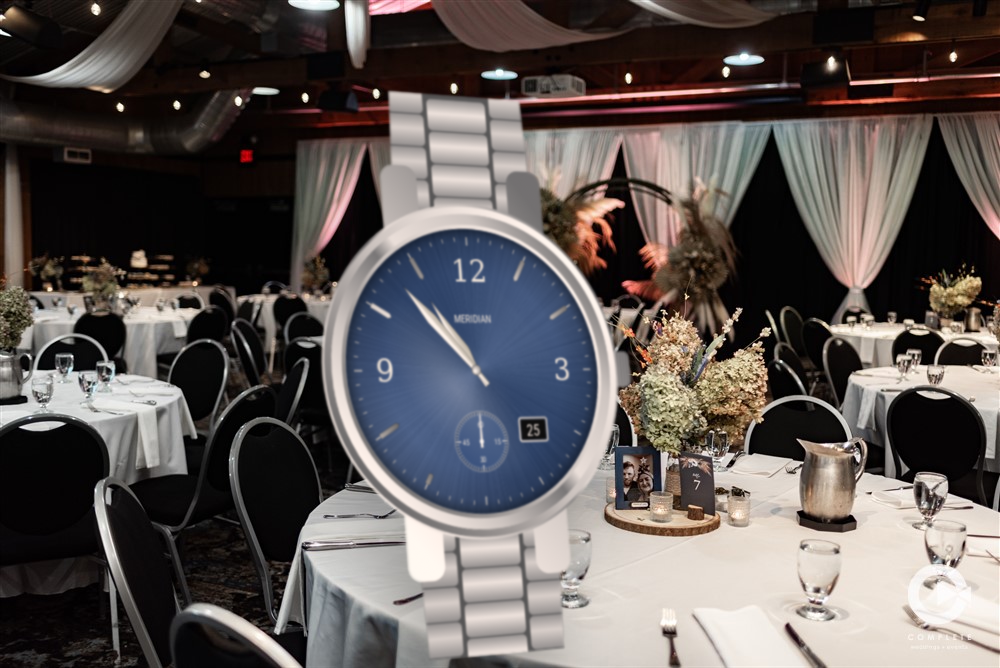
10.53
